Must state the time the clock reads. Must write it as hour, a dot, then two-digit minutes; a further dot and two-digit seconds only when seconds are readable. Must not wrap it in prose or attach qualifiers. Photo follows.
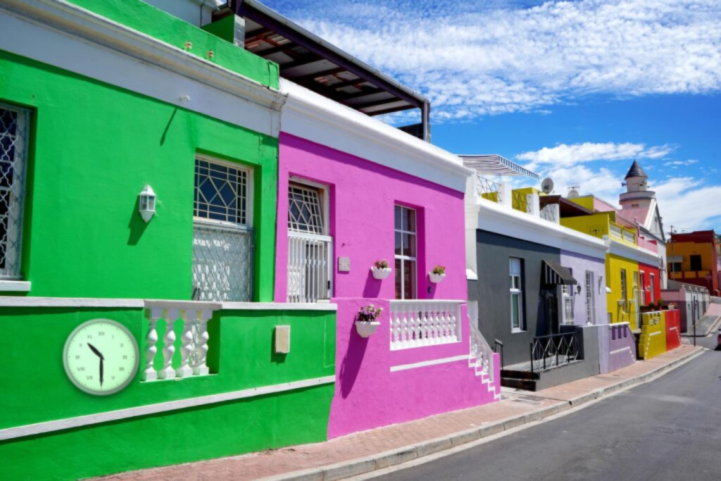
10.30
